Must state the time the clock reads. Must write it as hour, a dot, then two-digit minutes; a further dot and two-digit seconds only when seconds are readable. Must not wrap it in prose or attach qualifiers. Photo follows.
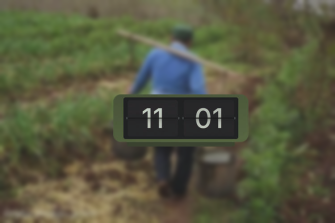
11.01
